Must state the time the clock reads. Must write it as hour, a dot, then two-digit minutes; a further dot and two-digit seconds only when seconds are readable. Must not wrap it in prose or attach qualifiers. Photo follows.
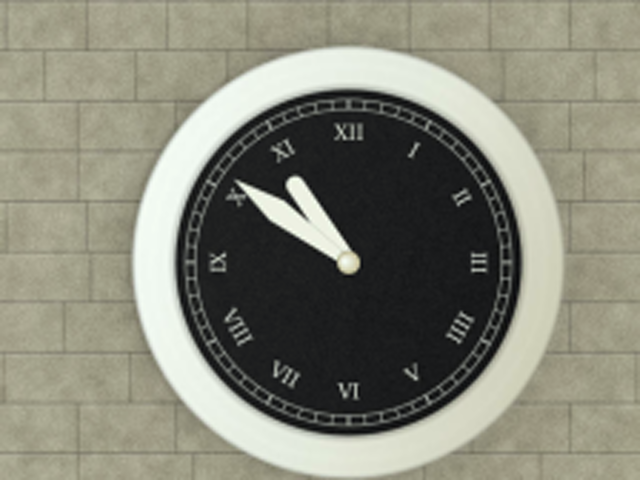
10.51
